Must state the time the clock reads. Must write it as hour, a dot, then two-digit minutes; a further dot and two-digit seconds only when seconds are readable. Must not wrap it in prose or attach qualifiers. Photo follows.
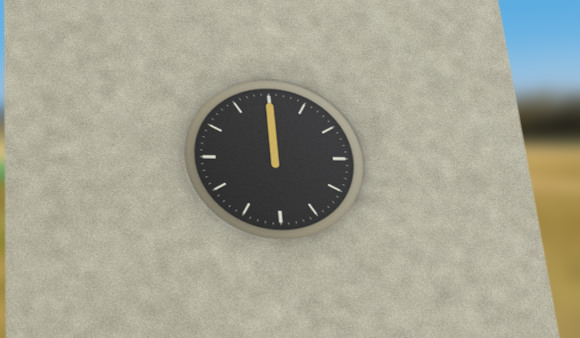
12.00
